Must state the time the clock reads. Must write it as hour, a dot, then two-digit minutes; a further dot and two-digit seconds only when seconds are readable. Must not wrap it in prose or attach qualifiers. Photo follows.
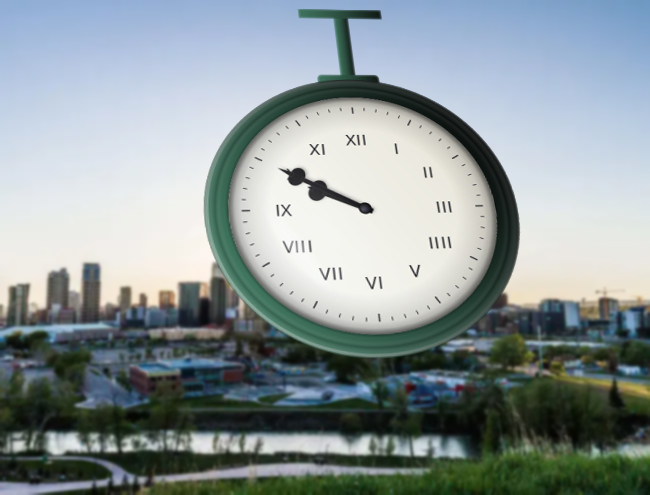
9.50
